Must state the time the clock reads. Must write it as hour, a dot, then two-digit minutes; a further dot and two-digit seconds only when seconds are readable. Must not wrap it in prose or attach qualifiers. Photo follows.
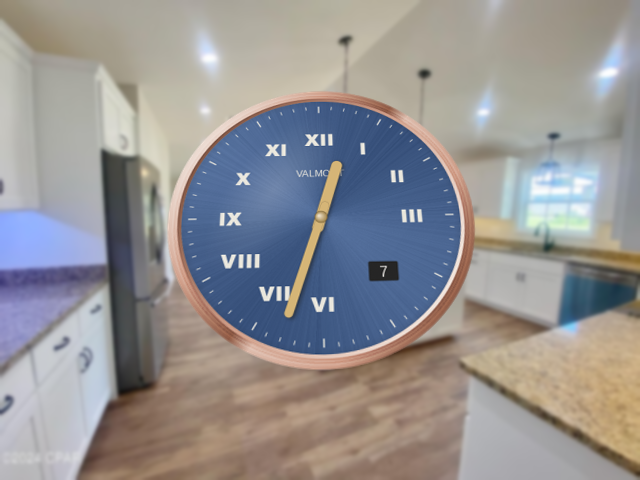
12.33
